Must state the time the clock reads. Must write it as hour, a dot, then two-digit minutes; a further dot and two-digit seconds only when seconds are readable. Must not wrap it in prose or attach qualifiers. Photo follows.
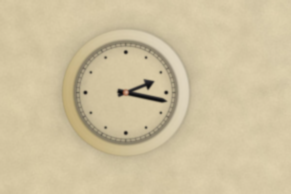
2.17
